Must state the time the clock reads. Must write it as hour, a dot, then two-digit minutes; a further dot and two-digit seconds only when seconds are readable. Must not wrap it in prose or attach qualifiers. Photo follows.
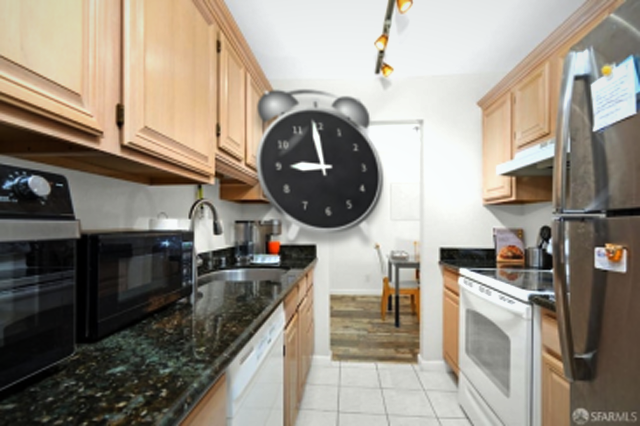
8.59
